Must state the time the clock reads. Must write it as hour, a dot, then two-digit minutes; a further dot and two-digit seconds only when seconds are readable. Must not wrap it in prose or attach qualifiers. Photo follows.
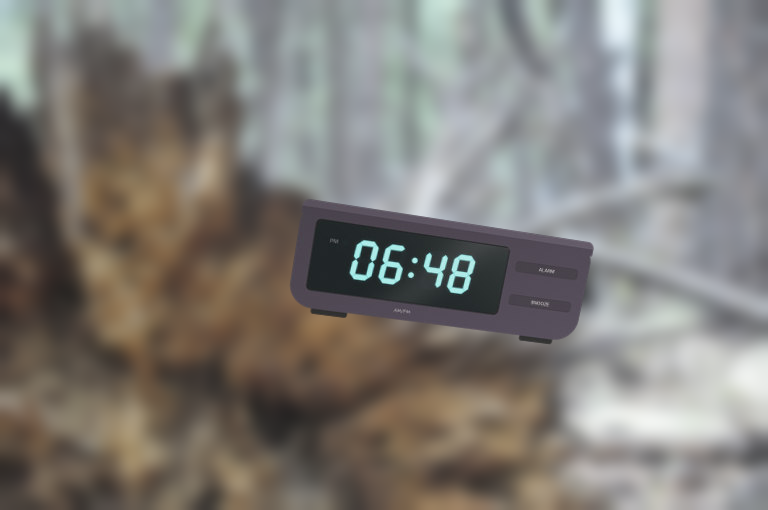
6.48
